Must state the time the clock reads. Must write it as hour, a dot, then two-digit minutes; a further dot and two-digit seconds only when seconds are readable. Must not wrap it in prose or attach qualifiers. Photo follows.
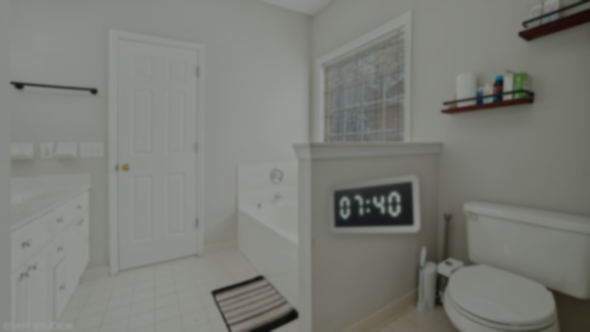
7.40
